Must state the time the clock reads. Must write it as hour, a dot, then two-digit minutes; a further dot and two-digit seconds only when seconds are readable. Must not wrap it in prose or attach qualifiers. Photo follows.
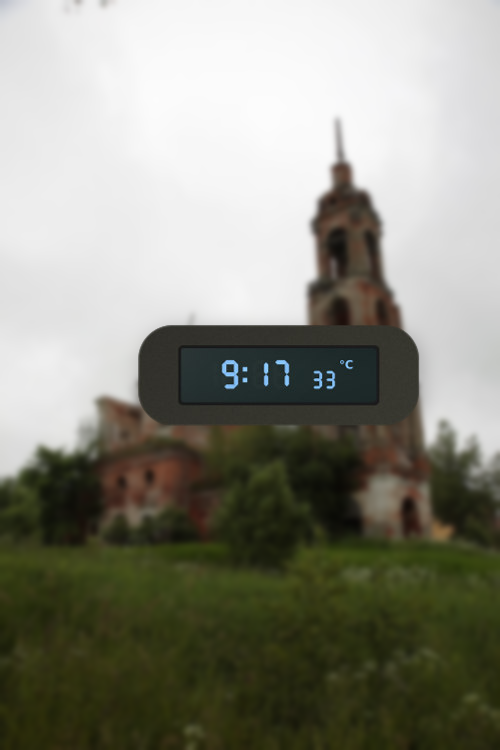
9.17
